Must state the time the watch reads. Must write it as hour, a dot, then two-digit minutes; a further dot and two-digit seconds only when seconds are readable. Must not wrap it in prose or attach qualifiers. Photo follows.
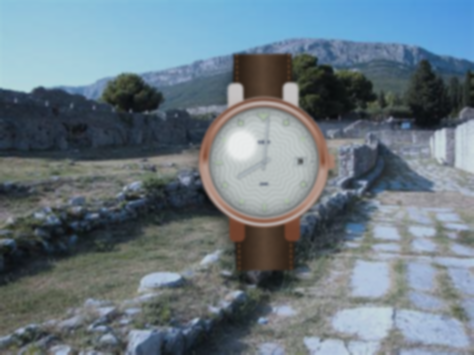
8.01
